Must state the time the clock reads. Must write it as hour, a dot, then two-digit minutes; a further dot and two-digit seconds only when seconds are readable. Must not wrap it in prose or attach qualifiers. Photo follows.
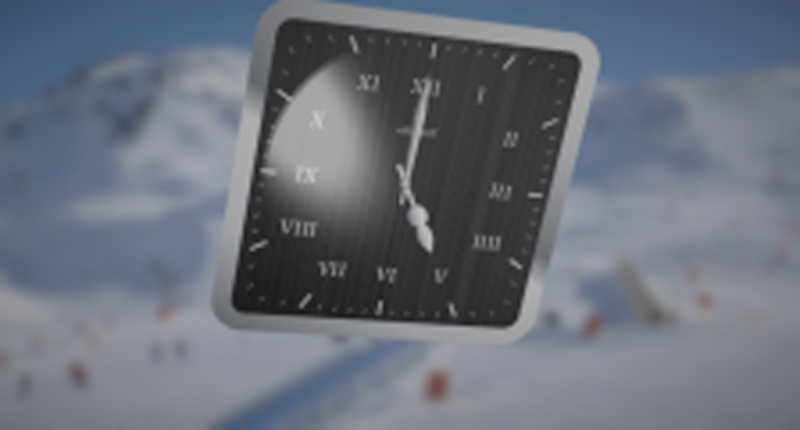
5.00
